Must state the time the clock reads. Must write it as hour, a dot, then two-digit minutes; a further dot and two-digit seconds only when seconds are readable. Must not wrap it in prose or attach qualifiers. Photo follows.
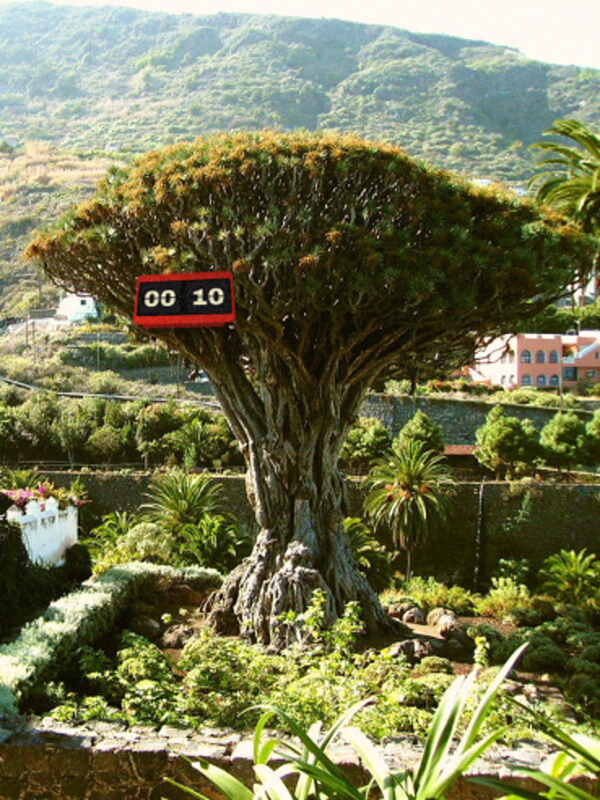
0.10
